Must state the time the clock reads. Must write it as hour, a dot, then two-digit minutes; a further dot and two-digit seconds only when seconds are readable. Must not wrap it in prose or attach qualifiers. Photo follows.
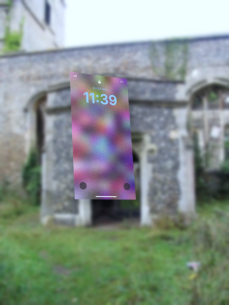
11.39
